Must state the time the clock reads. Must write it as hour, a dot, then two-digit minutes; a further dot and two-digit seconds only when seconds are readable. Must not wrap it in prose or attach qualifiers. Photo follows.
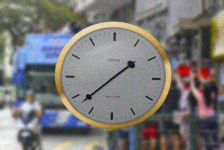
1.38
